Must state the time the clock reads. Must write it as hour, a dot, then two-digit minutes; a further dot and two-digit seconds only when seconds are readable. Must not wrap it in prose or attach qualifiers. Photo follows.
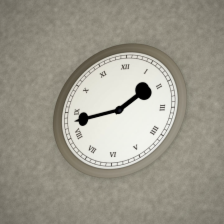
1.43
